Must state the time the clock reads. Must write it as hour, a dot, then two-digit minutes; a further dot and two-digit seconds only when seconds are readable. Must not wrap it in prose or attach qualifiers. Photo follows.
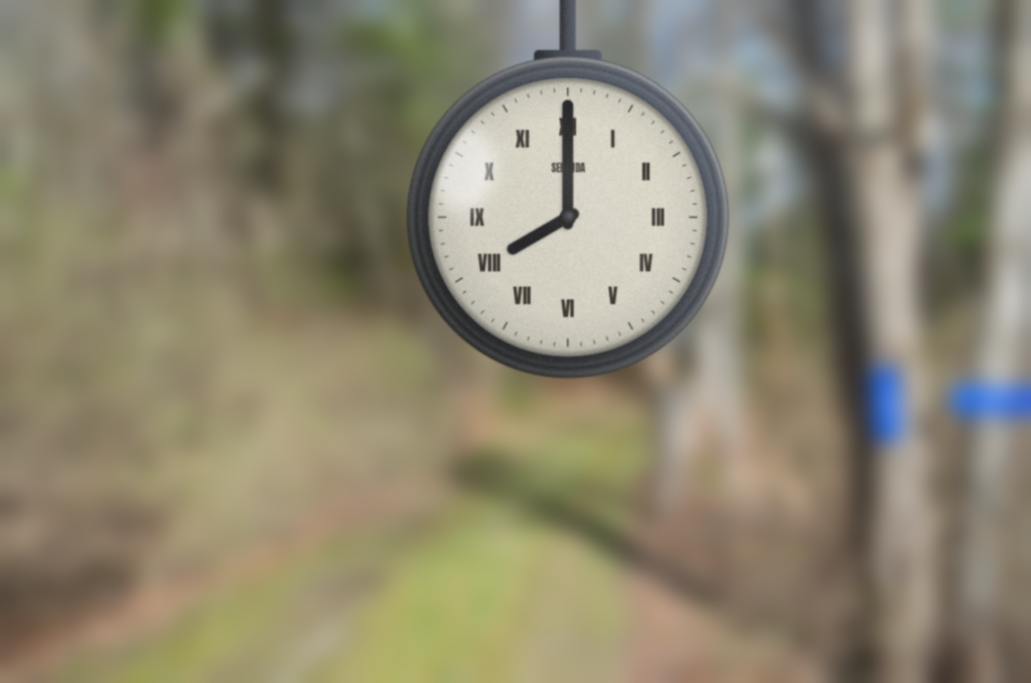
8.00
